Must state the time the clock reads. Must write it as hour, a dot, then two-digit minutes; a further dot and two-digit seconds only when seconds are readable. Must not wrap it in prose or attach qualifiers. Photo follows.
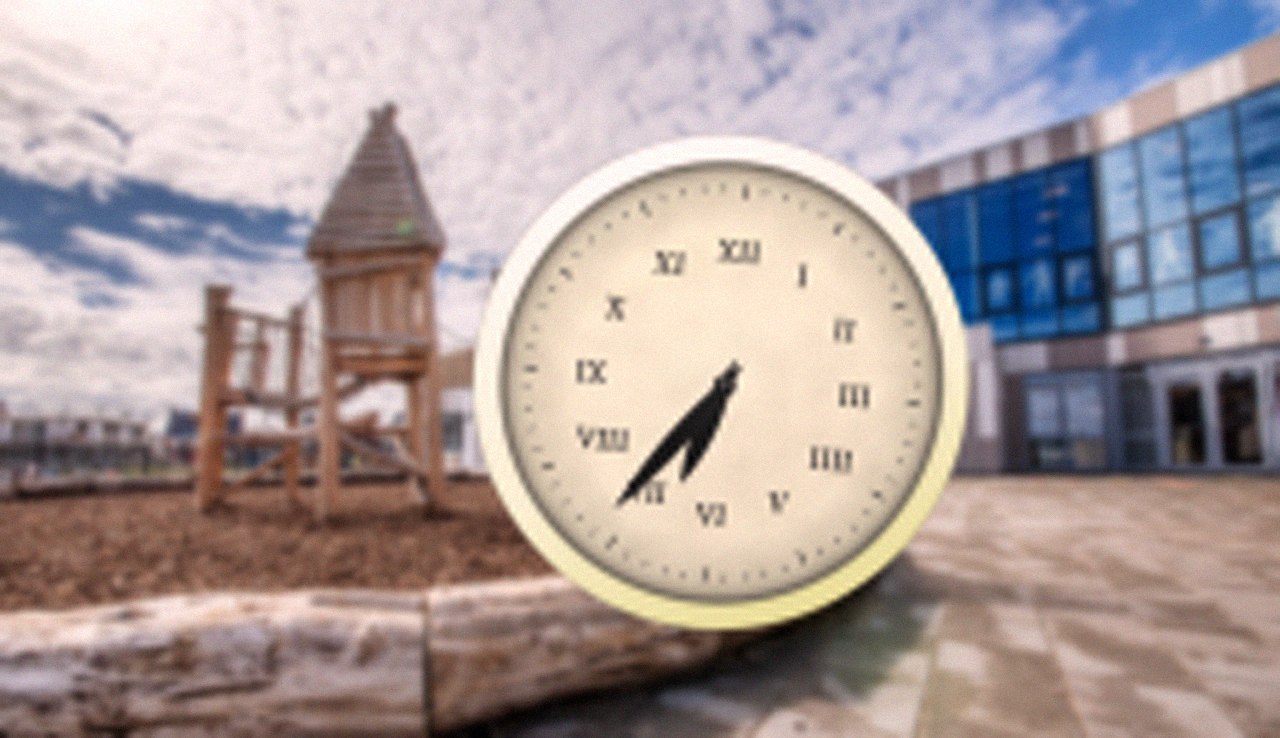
6.36
